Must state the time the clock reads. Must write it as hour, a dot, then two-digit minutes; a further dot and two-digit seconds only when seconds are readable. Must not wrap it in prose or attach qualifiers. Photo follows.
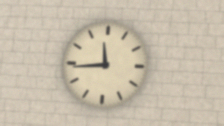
11.44
